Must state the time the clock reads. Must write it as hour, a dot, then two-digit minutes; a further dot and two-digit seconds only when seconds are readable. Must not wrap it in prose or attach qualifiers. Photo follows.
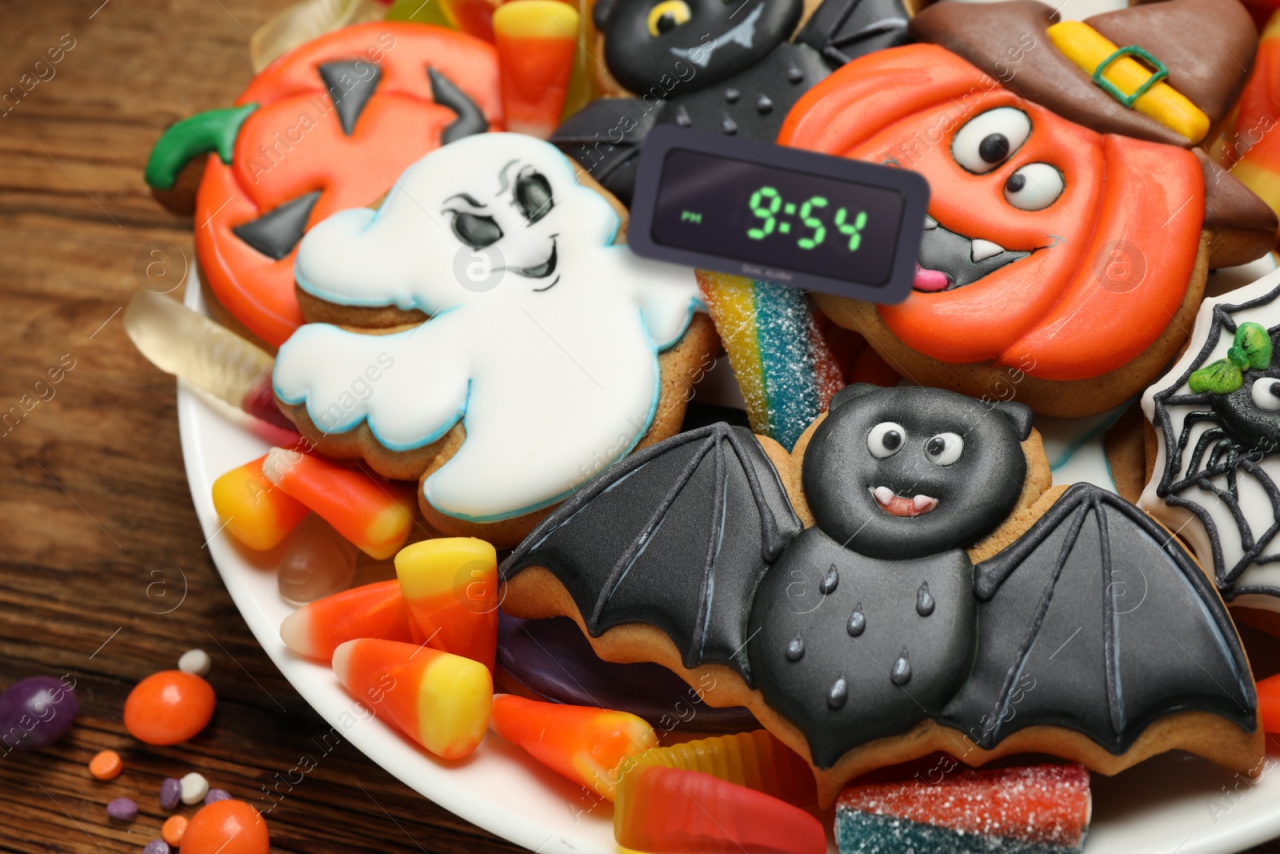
9.54
